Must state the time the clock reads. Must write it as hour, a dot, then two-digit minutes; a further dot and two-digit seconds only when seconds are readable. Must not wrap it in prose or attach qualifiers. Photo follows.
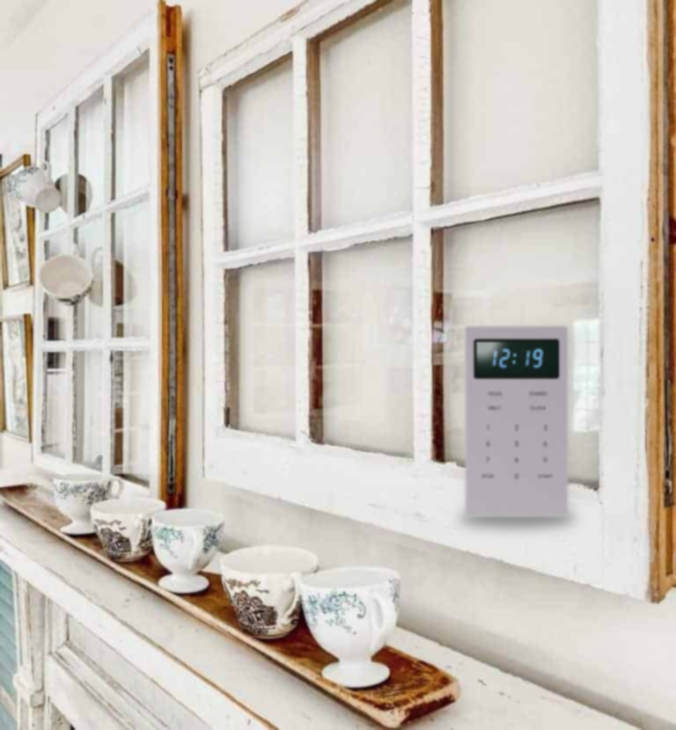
12.19
